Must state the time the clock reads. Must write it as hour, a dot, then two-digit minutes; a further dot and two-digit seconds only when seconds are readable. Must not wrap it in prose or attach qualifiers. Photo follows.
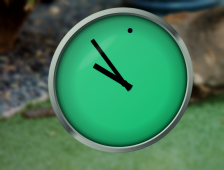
9.53
